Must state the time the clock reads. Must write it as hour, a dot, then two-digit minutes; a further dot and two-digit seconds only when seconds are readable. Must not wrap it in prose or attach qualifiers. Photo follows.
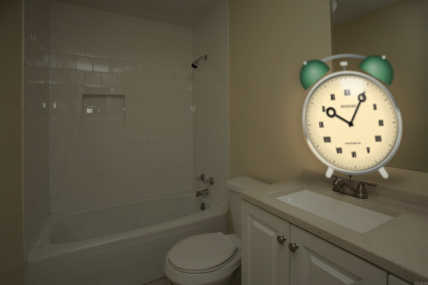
10.05
